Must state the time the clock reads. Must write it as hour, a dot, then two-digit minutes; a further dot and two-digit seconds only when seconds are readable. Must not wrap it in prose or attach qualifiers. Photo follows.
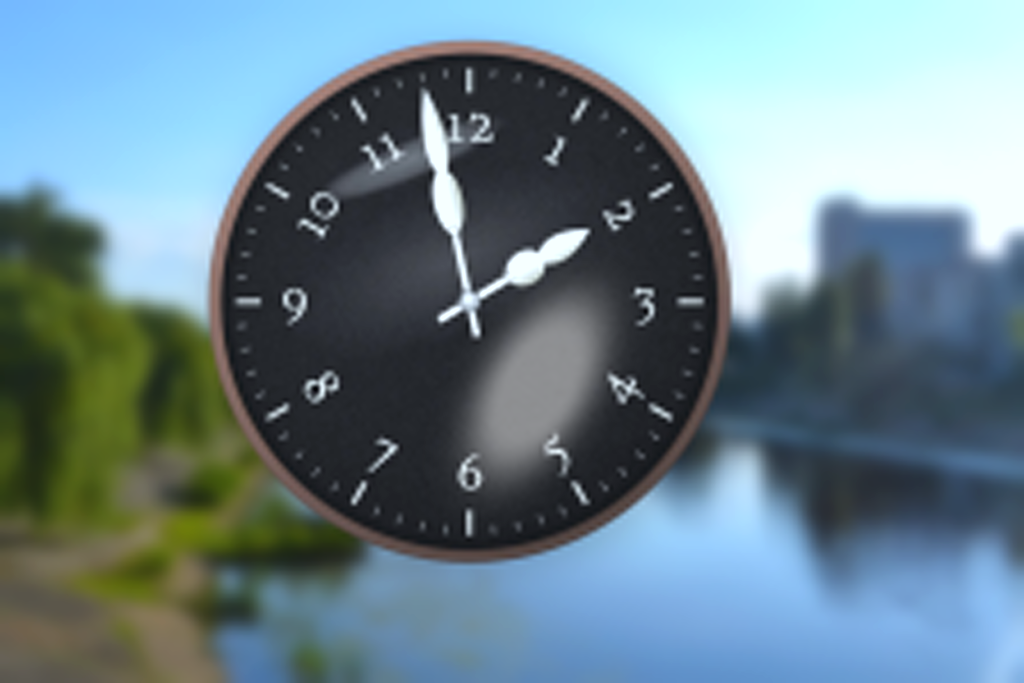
1.58
